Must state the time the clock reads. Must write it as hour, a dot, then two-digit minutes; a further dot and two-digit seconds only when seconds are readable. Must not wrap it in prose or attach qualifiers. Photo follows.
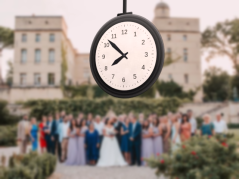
7.52
